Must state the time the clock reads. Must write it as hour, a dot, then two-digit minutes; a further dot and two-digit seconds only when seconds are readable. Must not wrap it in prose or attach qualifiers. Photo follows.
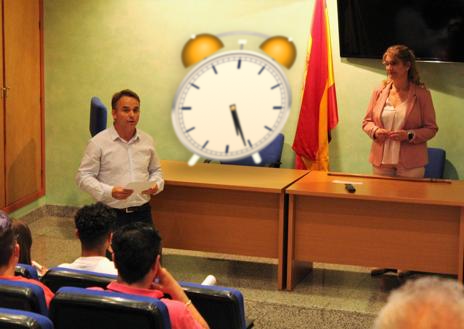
5.26
